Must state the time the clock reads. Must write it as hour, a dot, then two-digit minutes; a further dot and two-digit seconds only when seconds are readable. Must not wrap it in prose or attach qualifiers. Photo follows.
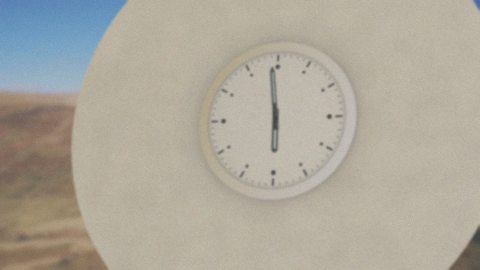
5.59
